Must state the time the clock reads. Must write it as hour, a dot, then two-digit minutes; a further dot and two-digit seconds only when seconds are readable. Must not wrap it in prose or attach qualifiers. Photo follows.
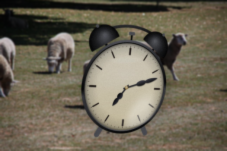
7.12
